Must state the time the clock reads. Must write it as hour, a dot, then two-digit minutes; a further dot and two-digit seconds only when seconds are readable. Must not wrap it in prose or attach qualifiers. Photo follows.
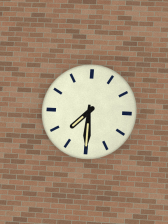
7.30
